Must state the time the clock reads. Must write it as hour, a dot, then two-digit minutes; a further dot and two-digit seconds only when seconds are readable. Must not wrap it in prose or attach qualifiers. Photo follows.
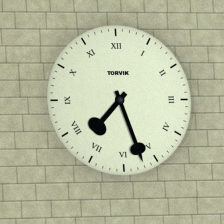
7.27
